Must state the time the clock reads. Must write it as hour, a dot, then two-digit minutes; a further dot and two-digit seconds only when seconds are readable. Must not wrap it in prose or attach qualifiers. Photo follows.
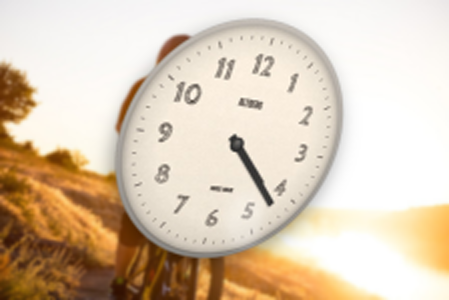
4.22
